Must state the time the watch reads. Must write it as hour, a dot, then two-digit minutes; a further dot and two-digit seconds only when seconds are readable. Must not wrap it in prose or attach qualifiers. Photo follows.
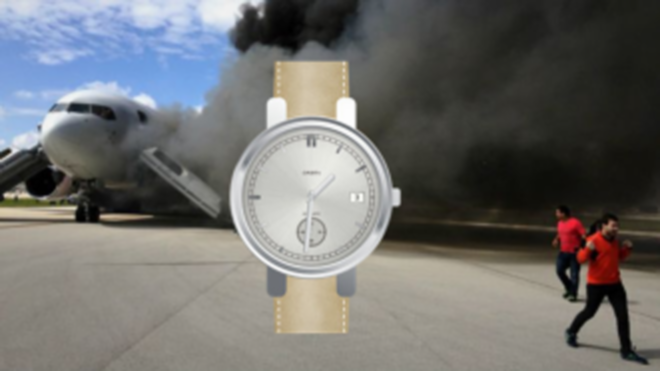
1.31
